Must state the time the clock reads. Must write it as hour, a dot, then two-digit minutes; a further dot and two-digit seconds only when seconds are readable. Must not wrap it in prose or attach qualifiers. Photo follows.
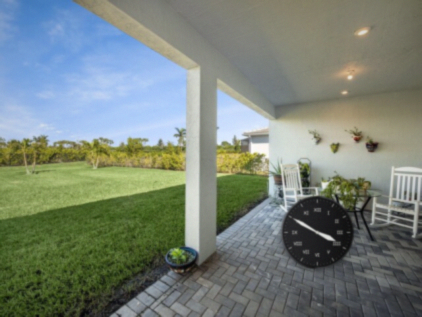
3.50
